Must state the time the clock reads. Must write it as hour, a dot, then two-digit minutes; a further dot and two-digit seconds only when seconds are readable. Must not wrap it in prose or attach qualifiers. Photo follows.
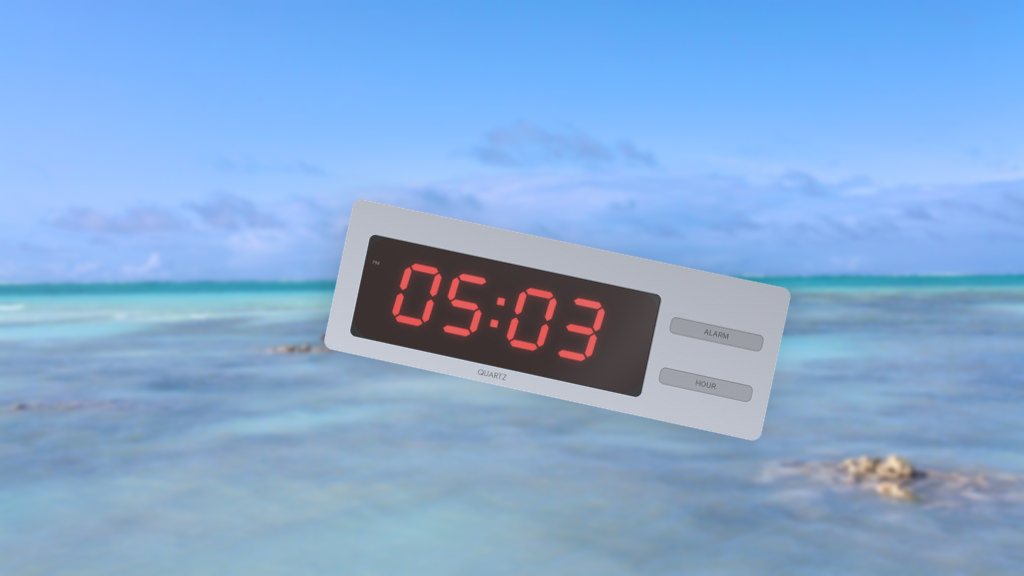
5.03
